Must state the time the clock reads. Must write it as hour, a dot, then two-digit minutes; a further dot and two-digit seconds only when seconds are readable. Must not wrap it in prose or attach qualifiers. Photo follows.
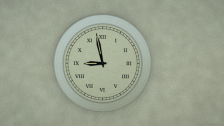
8.58
